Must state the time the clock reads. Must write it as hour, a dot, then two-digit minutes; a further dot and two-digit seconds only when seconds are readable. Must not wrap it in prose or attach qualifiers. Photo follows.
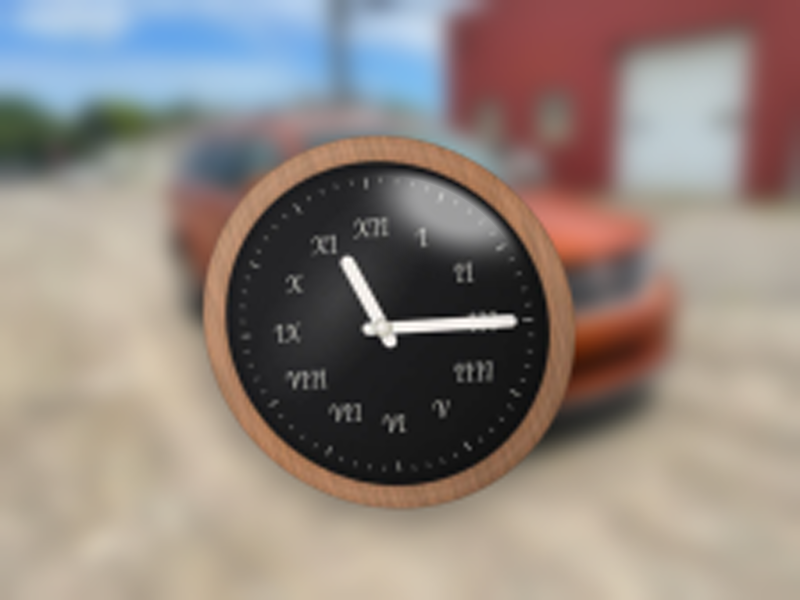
11.15
